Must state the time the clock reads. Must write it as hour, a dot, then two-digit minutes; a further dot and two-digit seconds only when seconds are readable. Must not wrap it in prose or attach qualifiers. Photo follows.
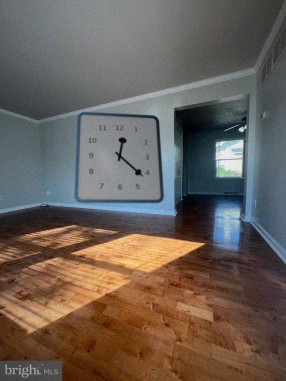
12.22
